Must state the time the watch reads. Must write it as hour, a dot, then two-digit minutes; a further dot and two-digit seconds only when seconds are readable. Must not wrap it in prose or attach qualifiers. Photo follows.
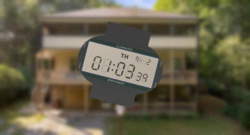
1.03.39
